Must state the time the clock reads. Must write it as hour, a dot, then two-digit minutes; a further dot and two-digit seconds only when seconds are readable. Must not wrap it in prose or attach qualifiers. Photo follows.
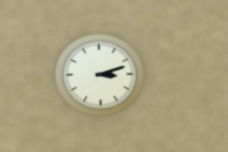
3.12
